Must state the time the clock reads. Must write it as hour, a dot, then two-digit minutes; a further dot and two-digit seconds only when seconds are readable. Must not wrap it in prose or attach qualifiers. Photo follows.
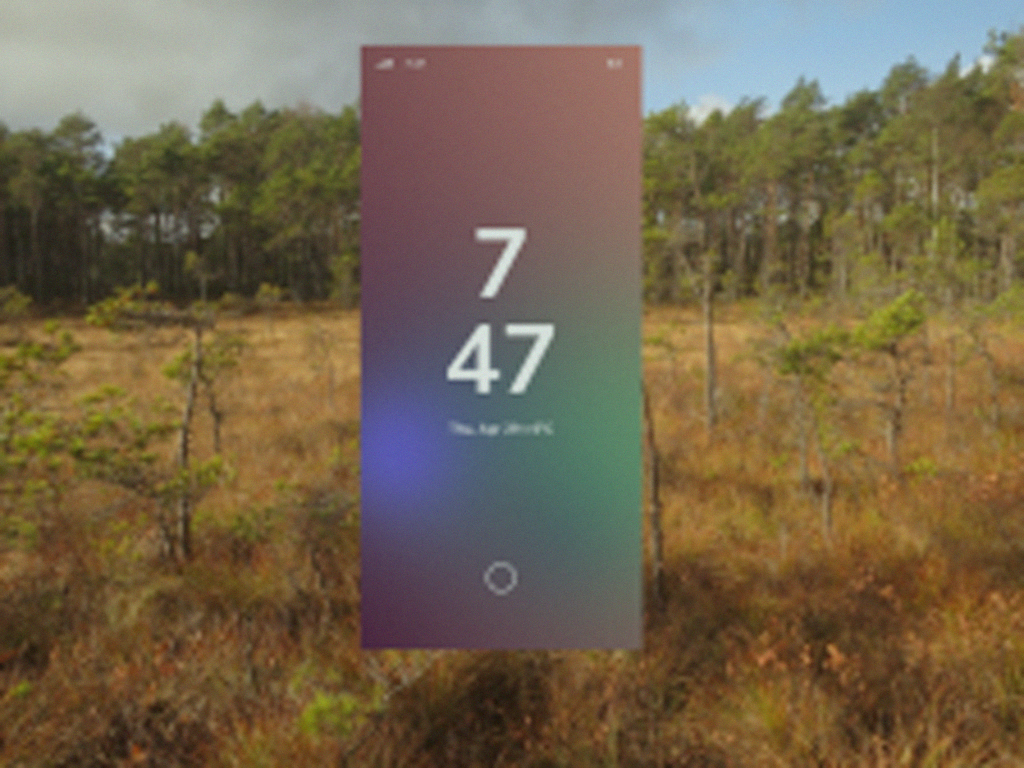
7.47
